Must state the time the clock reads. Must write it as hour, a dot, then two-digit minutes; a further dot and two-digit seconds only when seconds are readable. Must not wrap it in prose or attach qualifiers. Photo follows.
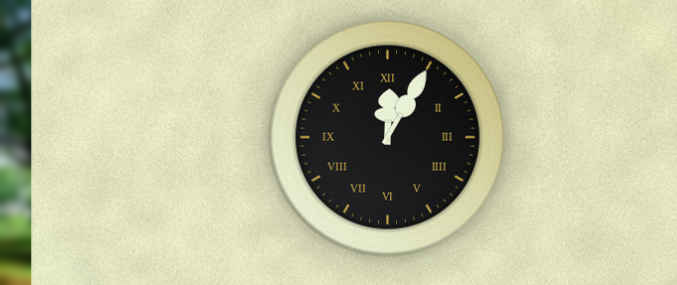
12.05
